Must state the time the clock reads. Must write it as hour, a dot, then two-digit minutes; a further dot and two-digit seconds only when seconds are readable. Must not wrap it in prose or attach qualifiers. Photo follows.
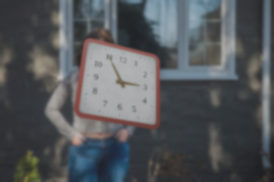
2.55
